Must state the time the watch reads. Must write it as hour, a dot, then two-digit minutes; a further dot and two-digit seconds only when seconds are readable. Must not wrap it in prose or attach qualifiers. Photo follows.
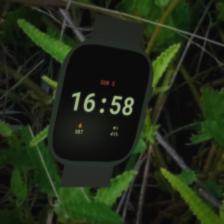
16.58
